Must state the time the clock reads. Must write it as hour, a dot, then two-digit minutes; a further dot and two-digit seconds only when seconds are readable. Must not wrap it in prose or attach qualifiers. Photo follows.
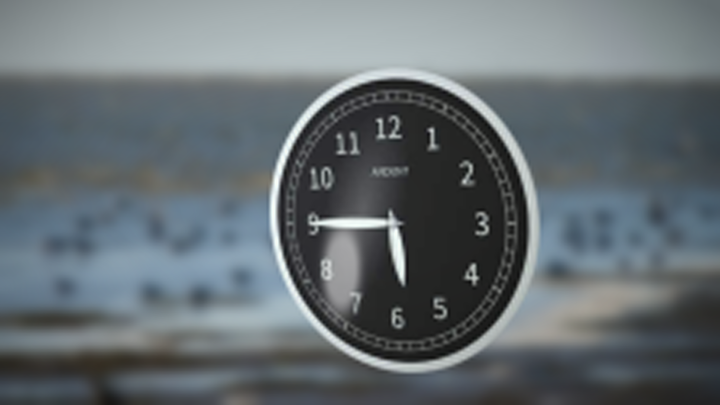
5.45
